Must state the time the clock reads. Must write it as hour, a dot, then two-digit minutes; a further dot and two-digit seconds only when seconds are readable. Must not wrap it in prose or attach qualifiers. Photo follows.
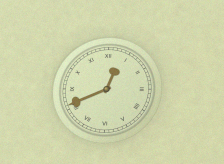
12.41
